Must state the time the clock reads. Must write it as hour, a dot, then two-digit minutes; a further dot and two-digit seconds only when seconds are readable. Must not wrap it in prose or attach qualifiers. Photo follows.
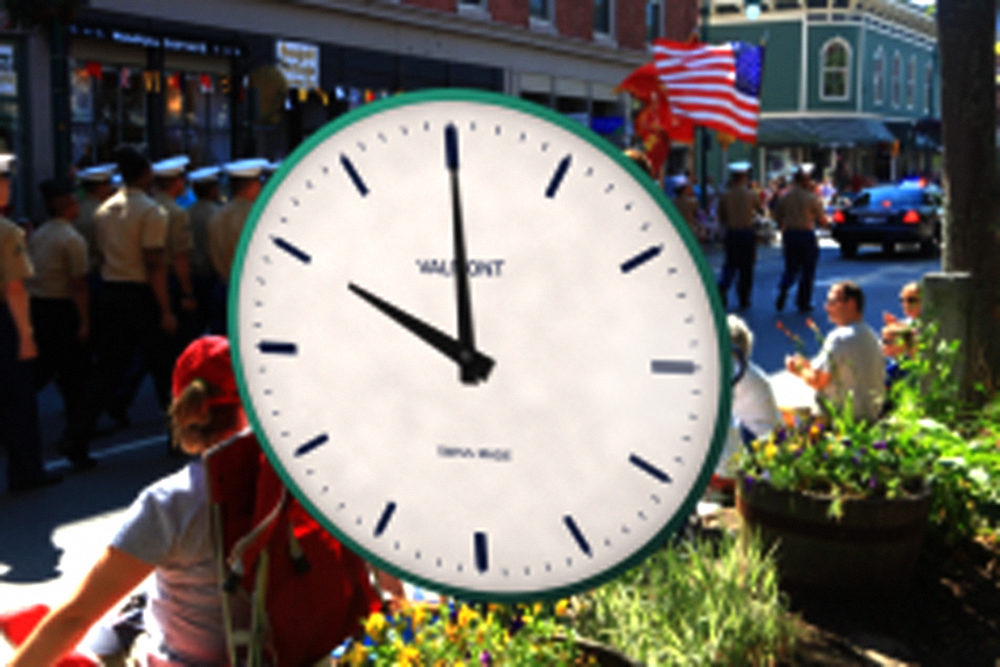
10.00
